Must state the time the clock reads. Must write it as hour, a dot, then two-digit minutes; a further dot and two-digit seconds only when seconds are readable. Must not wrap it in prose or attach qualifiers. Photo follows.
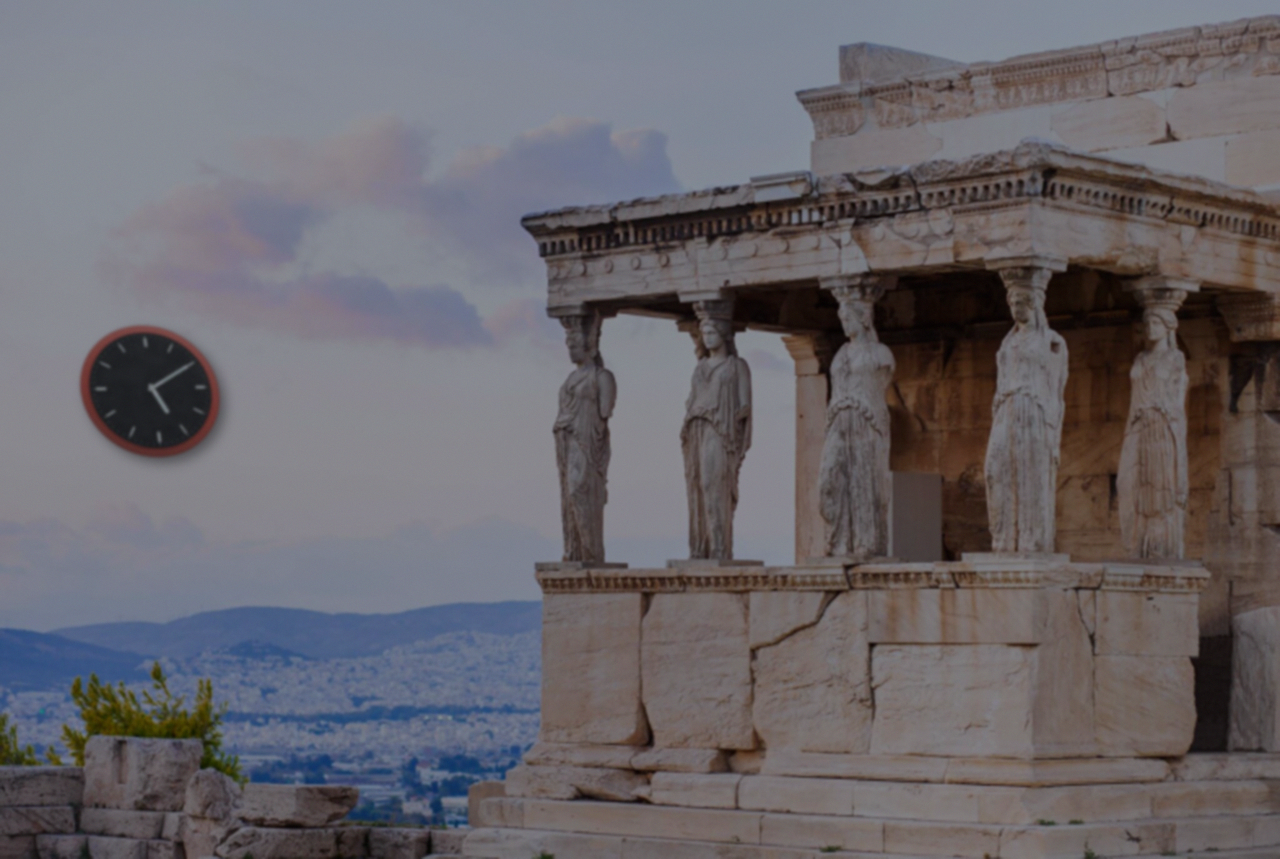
5.10
